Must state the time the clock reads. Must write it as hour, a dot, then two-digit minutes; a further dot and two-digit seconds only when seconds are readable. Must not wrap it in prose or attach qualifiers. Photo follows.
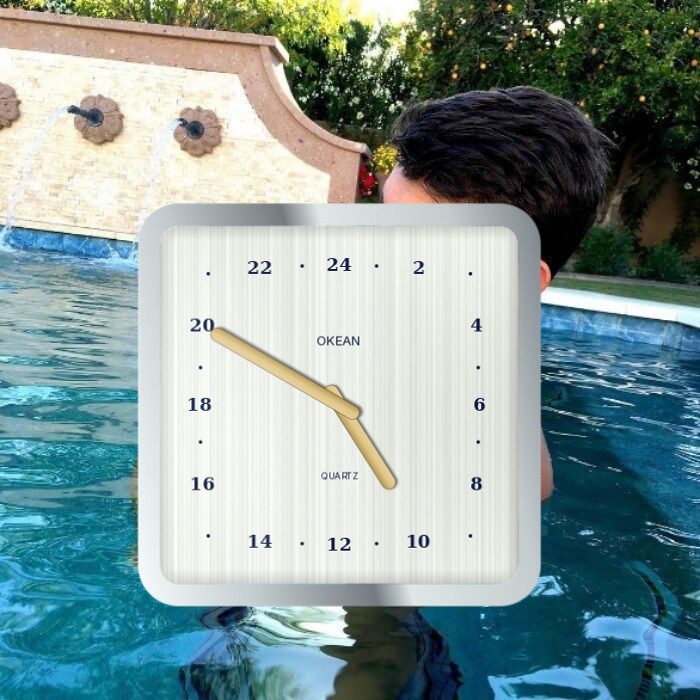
9.50
